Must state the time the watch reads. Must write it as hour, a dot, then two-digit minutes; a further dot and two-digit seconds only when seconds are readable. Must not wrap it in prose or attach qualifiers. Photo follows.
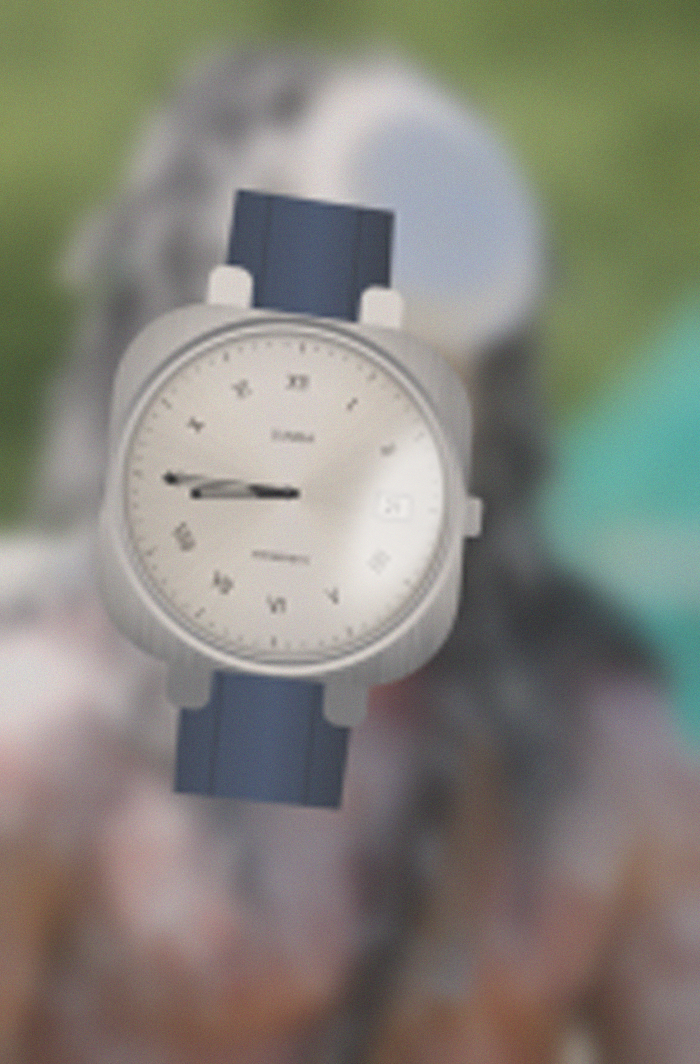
8.45
